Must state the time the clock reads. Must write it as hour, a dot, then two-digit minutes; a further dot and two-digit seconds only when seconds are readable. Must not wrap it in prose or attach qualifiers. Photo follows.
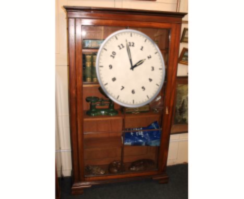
1.58
